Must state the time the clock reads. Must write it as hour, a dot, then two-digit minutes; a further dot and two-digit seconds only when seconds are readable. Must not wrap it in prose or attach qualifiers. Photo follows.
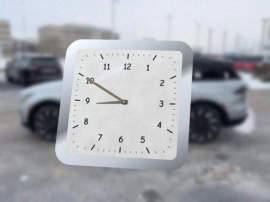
8.50
